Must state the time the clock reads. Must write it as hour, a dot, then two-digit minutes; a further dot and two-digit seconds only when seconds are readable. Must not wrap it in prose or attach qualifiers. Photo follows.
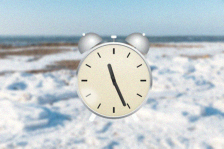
11.26
